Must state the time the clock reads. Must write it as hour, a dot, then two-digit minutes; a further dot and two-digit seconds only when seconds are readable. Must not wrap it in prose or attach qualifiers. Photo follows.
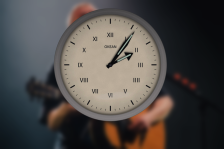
2.06
